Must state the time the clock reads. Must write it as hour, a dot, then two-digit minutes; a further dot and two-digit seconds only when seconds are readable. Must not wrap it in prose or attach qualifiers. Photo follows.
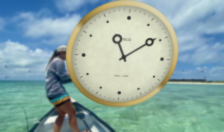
11.09
